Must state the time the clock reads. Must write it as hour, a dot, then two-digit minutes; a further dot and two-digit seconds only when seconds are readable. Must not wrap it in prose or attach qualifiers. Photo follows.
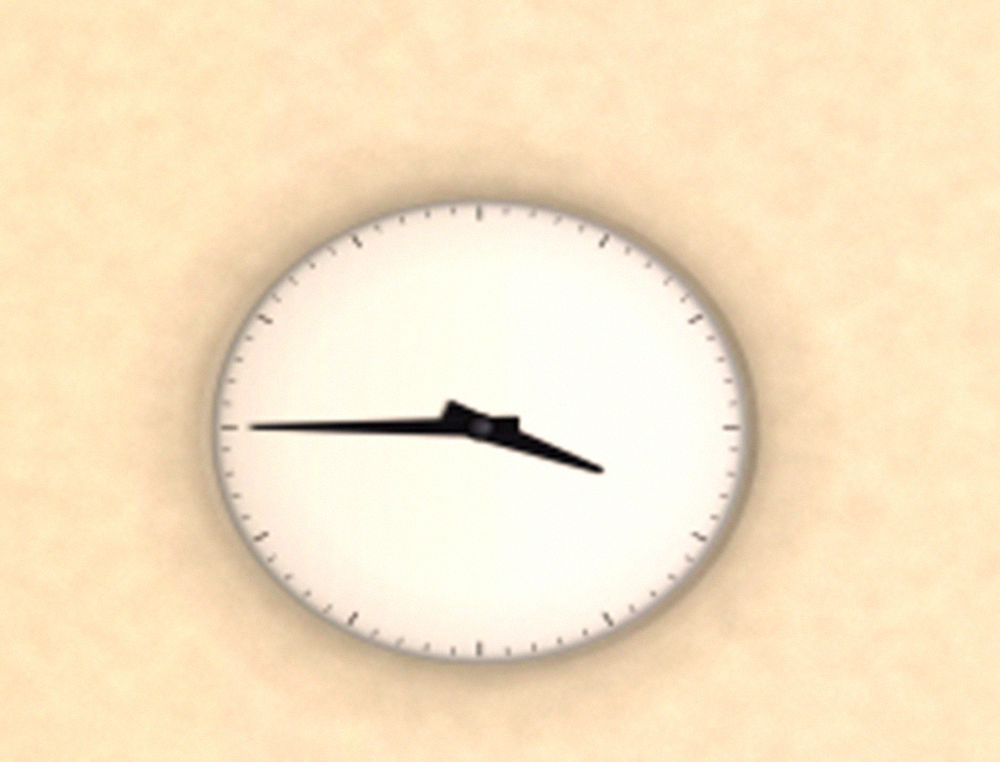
3.45
